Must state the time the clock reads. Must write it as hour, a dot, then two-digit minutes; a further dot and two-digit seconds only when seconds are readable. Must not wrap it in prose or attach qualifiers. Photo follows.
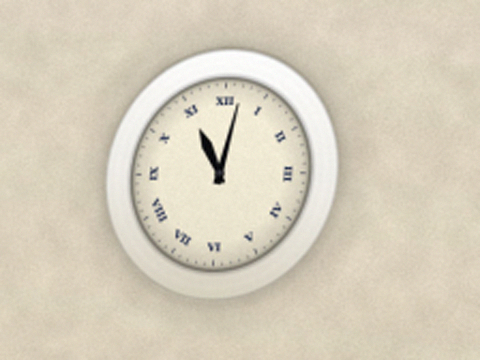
11.02
